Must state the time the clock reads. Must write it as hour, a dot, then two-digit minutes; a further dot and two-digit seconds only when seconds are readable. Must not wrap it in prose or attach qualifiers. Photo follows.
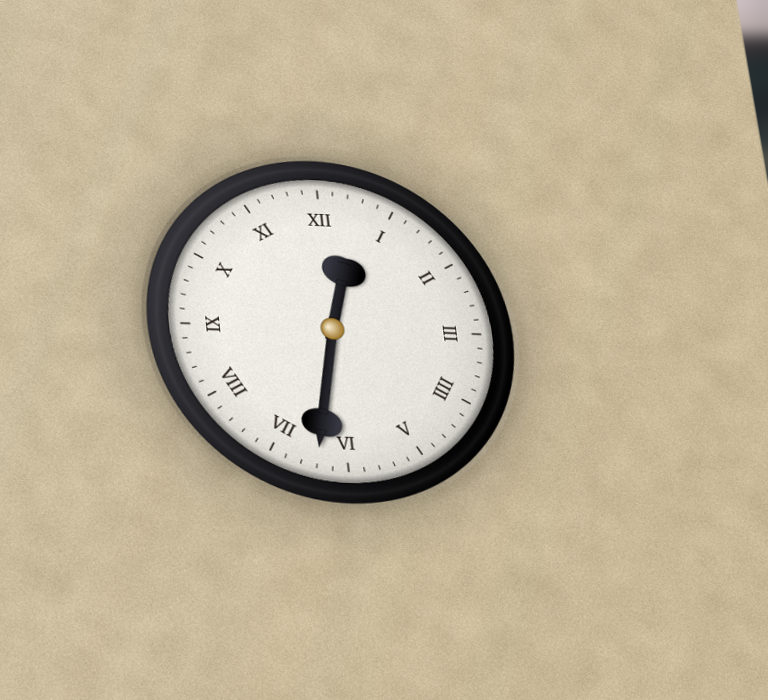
12.32
